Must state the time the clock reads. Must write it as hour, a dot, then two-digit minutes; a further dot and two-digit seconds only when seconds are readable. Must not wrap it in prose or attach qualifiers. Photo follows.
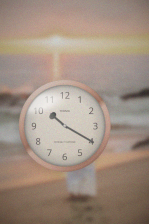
10.20
